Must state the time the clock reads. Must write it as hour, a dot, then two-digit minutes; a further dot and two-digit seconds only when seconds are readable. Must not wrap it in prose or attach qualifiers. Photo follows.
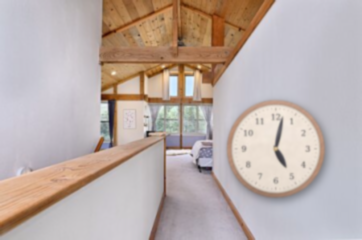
5.02
